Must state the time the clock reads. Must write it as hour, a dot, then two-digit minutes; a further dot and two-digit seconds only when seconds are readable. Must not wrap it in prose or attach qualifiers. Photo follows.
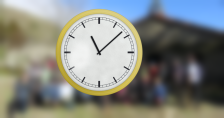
11.08
